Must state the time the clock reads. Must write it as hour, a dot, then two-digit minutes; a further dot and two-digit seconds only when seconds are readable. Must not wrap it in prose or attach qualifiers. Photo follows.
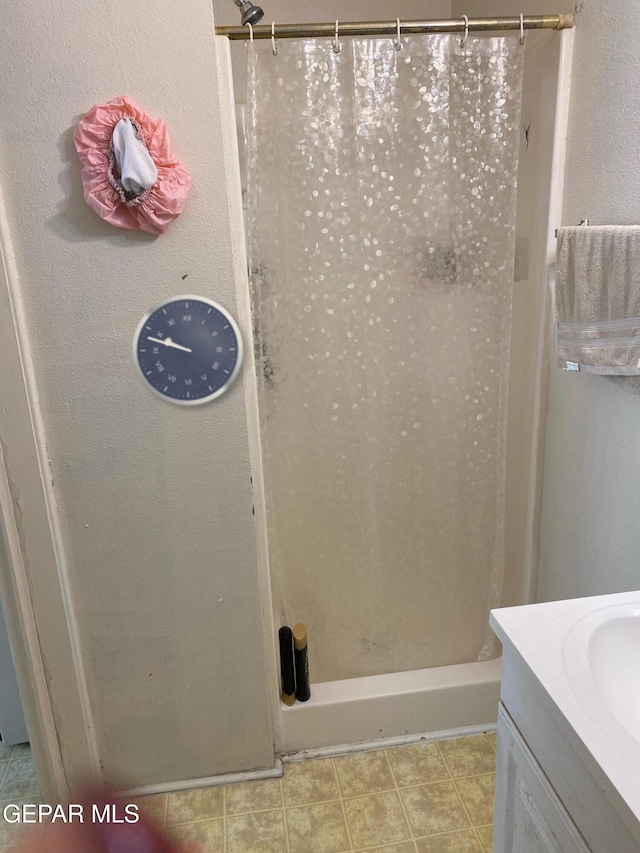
9.48
